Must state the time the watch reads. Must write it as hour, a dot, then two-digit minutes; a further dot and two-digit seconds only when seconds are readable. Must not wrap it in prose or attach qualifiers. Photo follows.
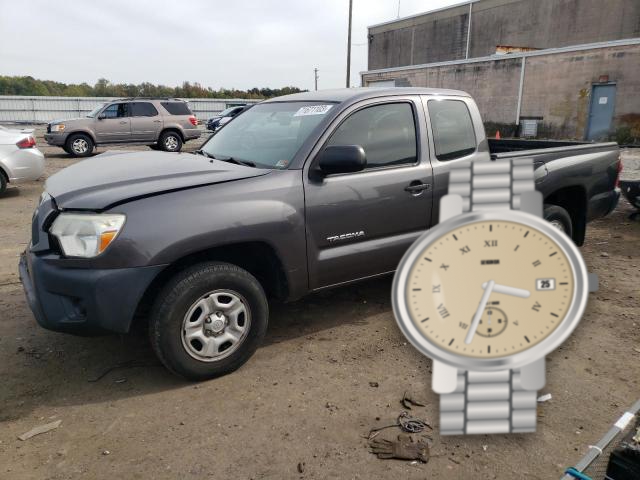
3.33
